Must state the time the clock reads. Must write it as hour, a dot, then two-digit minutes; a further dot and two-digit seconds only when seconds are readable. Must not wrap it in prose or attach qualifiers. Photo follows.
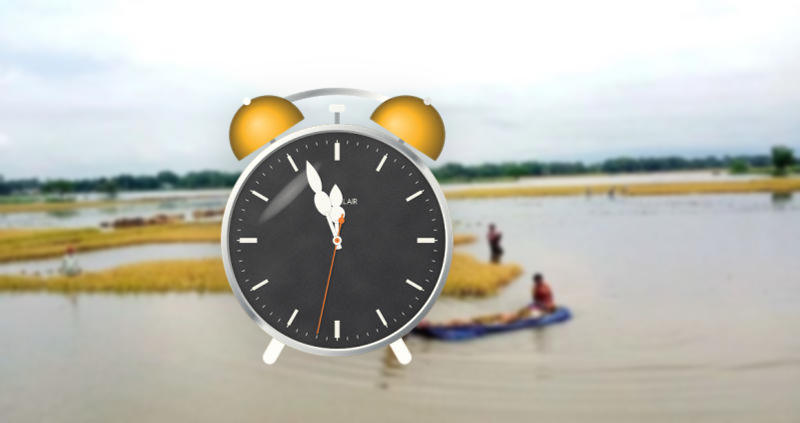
11.56.32
